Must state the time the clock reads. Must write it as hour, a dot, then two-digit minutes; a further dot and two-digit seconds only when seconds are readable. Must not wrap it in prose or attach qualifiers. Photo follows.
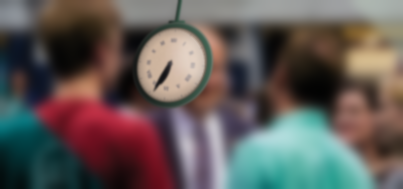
6.34
